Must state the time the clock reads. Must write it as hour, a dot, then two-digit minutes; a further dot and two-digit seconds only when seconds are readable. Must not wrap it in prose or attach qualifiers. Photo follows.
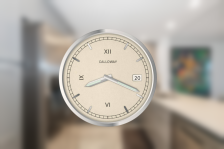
8.19
